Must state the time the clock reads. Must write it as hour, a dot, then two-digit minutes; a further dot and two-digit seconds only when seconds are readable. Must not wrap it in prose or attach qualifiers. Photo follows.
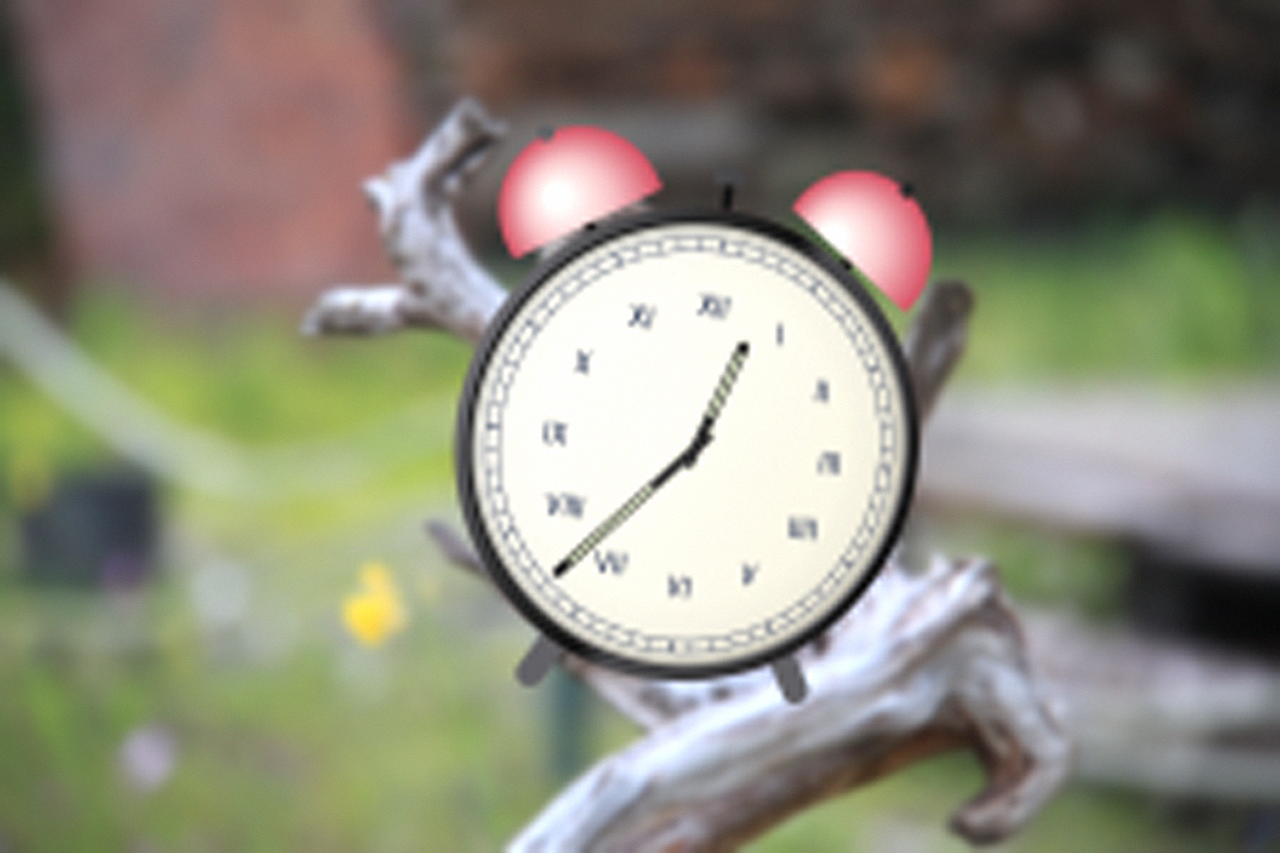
12.37
